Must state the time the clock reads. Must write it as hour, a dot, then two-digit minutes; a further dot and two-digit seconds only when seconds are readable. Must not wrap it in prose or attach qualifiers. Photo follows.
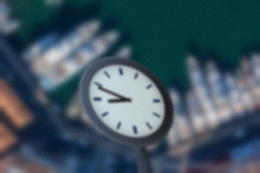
8.49
